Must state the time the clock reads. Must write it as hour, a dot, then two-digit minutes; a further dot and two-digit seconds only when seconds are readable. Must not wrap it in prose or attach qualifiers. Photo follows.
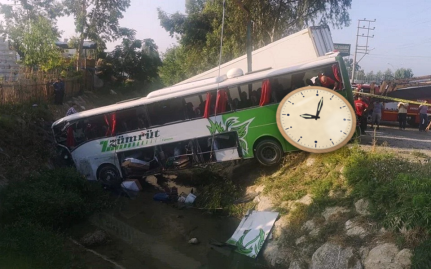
9.02
